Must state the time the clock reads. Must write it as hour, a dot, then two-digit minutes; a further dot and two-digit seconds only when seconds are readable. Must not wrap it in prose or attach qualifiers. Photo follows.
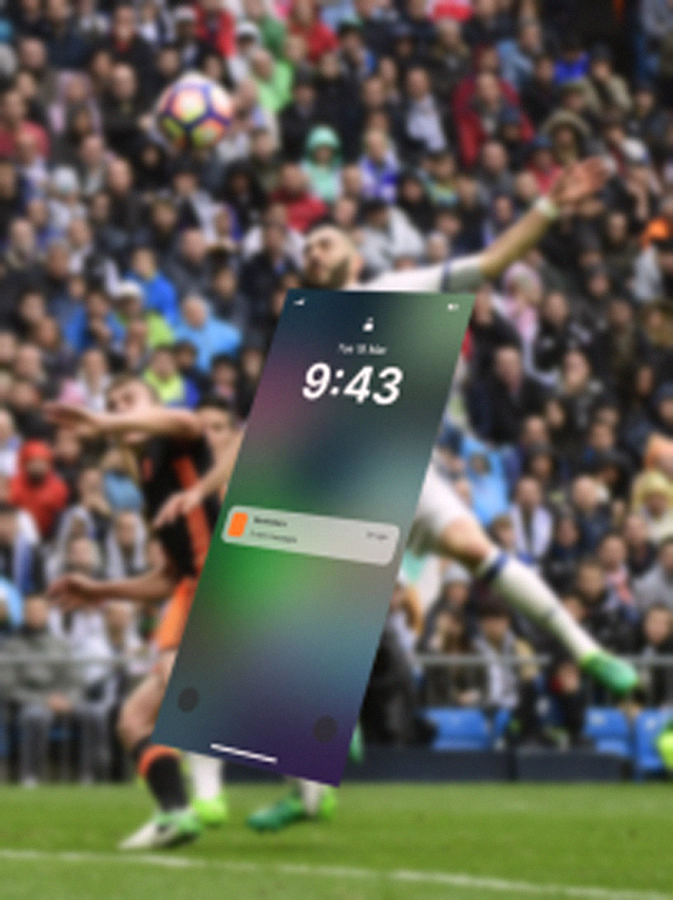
9.43
